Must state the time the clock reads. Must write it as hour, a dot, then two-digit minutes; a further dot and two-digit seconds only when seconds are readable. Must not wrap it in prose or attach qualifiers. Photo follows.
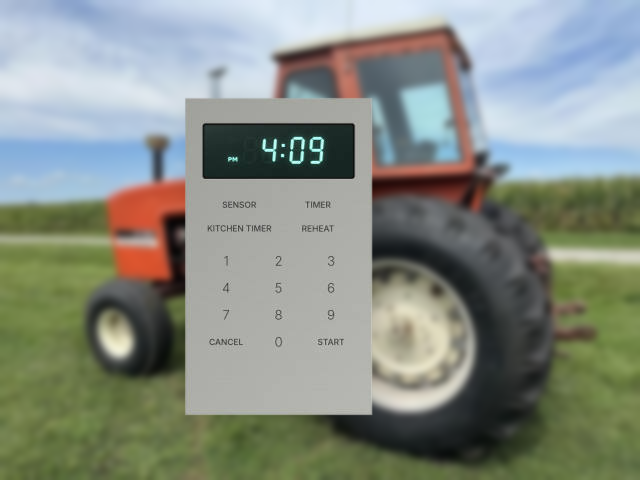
4.09
